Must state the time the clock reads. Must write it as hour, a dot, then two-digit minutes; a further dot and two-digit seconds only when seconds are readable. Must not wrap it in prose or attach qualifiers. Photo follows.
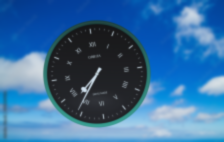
7.36
